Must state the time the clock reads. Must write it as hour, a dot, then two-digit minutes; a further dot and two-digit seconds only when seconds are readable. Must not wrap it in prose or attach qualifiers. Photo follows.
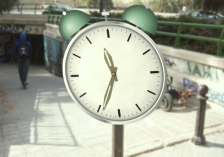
11.34
